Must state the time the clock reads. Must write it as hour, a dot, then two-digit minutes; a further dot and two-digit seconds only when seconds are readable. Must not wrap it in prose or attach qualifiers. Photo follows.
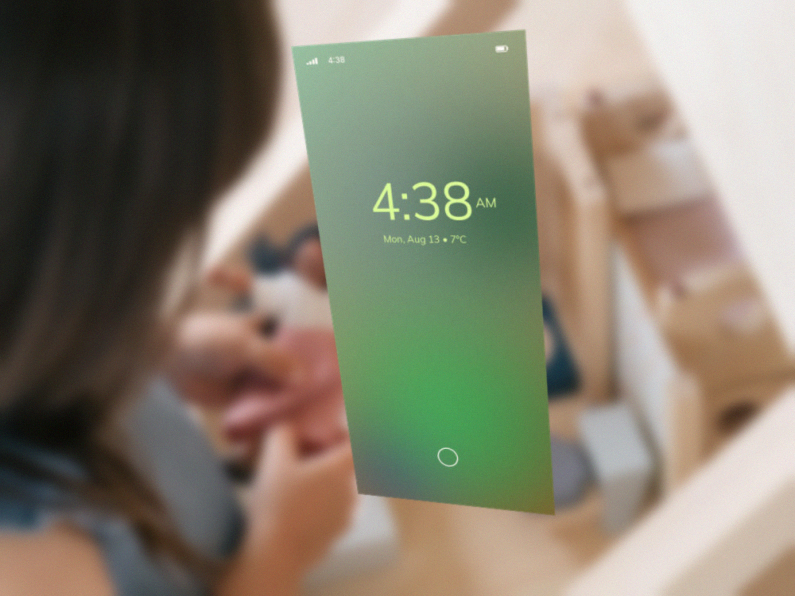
4.38
